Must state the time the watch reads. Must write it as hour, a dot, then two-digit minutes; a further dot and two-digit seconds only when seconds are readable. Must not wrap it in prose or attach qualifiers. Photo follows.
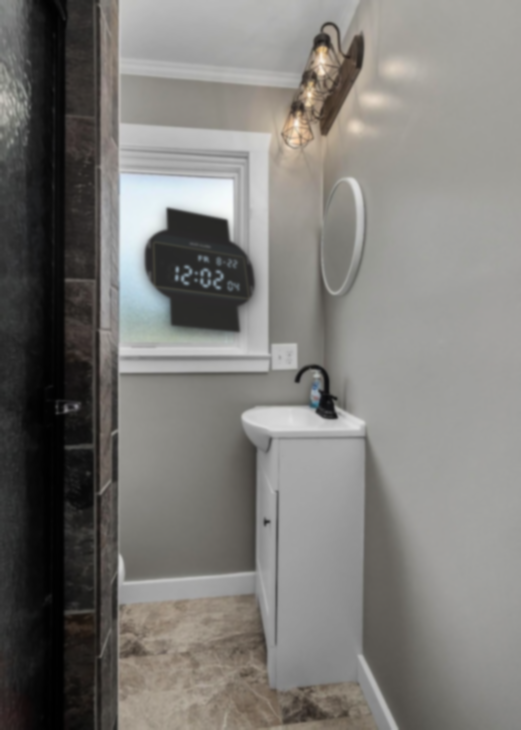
12.02
